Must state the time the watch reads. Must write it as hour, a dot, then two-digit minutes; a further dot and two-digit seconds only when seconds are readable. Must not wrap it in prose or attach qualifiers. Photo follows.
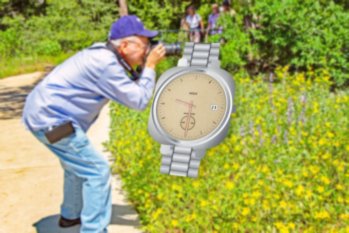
9.30
